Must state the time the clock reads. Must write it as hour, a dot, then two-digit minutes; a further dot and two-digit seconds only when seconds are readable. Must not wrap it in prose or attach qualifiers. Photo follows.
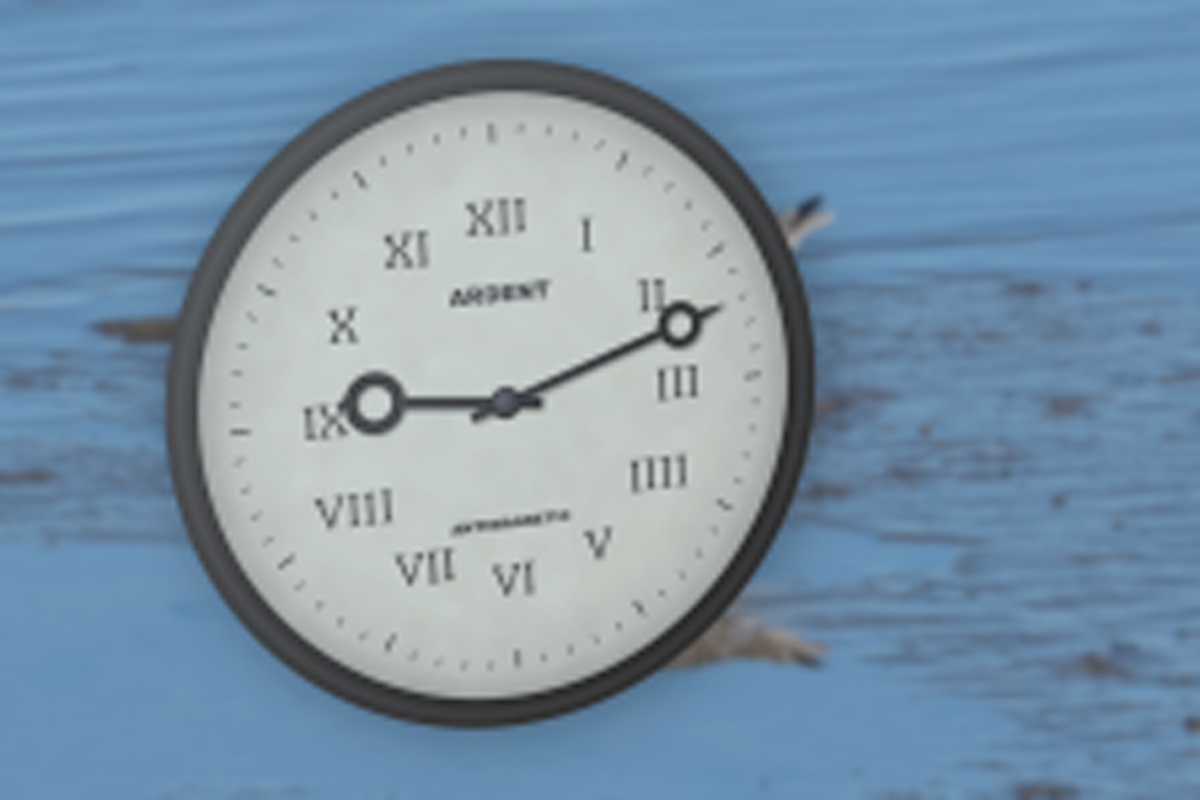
9.12
